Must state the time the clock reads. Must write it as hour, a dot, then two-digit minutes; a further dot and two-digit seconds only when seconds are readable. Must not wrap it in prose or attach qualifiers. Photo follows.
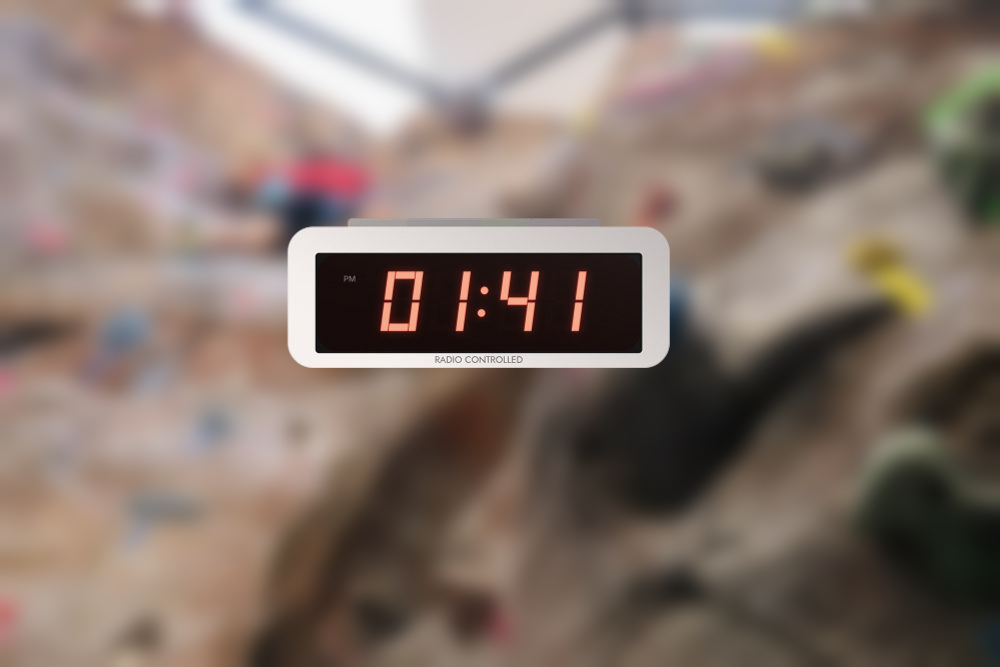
1.41
